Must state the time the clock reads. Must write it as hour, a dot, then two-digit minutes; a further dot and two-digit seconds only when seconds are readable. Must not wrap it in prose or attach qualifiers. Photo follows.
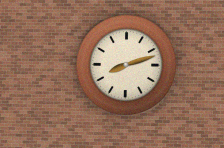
8.12
